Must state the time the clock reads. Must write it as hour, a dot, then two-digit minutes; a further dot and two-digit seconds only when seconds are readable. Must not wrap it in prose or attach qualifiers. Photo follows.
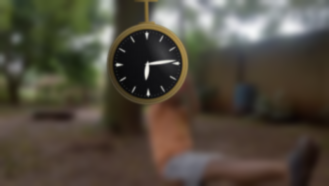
6.14
